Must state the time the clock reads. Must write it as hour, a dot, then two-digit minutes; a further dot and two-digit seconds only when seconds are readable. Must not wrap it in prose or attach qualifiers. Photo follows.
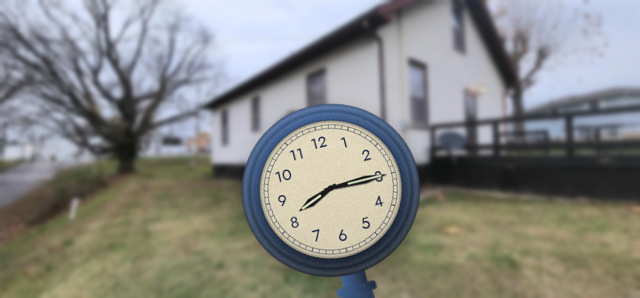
8.15
